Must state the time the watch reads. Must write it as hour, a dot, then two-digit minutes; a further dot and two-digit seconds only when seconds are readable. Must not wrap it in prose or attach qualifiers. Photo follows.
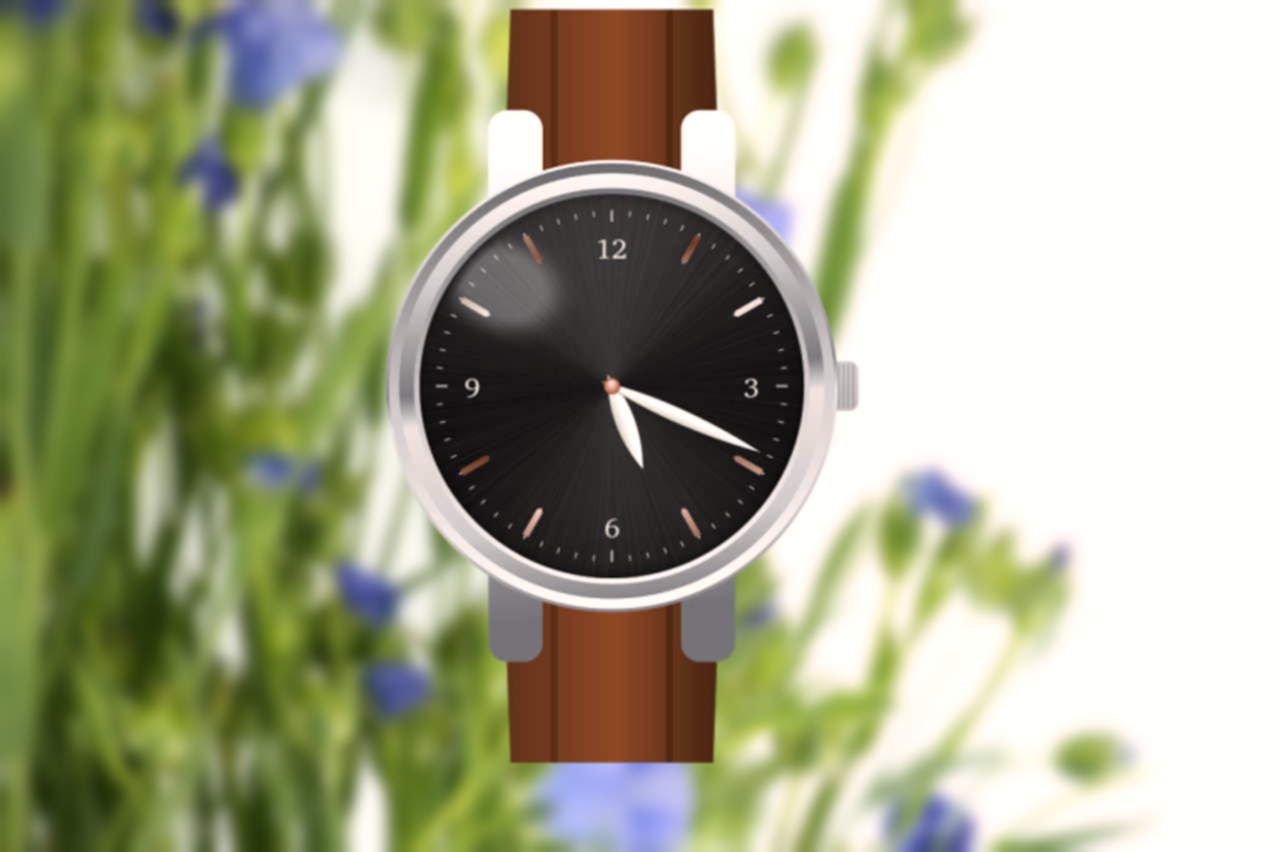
5.19
